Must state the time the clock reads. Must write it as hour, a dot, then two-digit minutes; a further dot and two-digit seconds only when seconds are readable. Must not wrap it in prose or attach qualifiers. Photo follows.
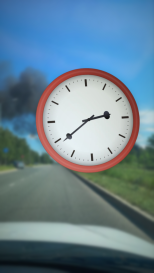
2.39
